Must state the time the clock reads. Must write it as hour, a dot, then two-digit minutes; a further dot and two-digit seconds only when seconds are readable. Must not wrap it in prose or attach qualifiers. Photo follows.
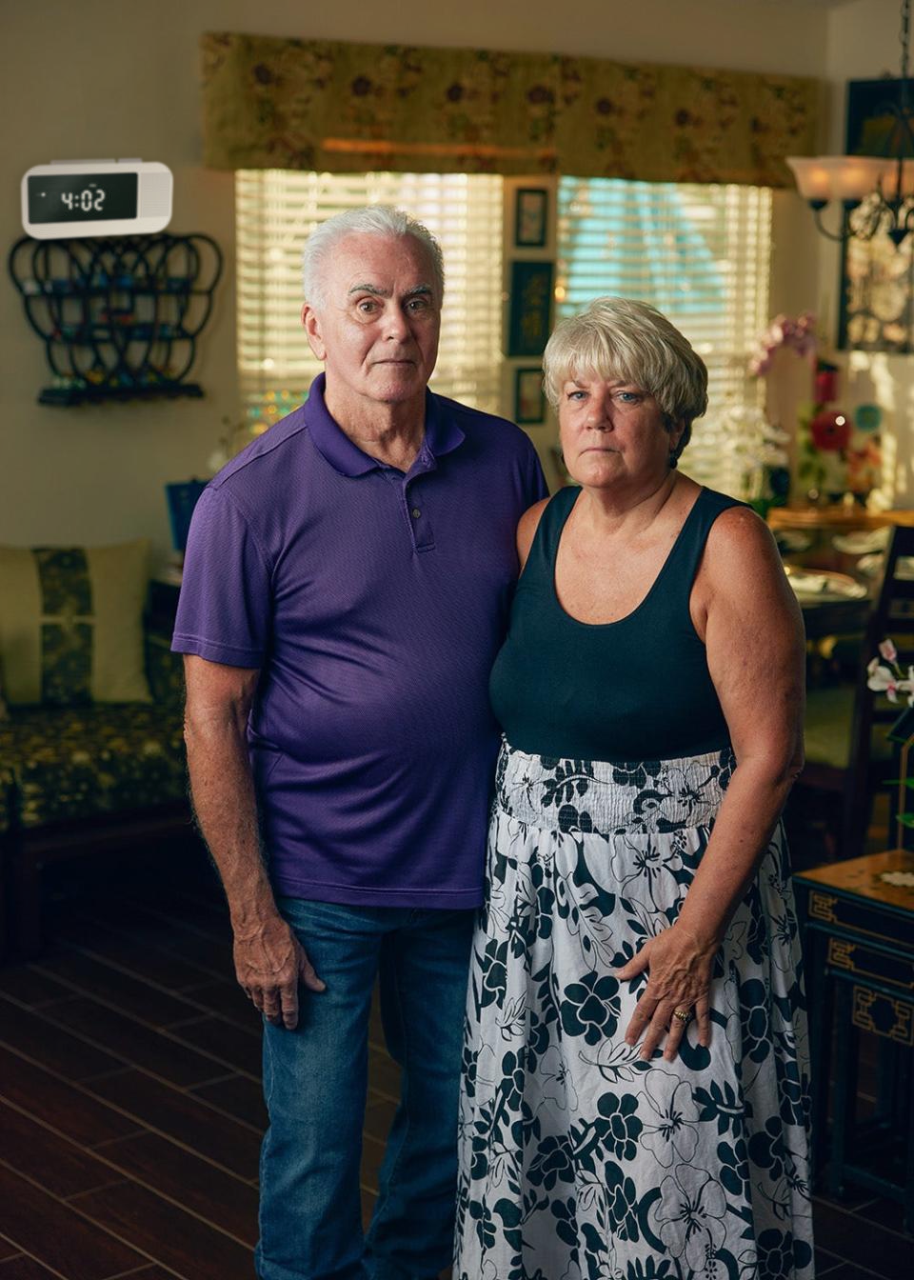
4.02
